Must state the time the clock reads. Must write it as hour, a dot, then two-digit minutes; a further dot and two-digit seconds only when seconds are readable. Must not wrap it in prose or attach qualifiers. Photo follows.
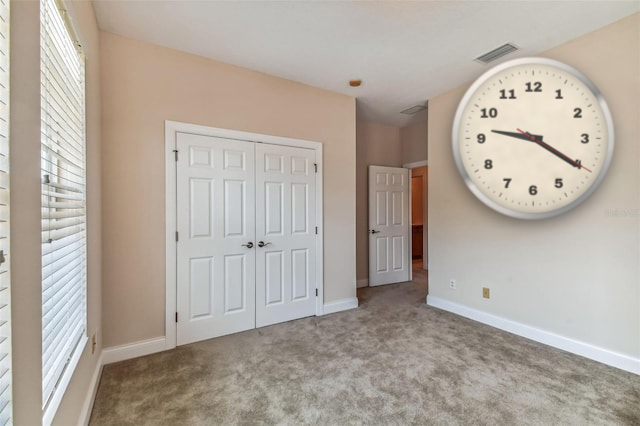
9.20.20
